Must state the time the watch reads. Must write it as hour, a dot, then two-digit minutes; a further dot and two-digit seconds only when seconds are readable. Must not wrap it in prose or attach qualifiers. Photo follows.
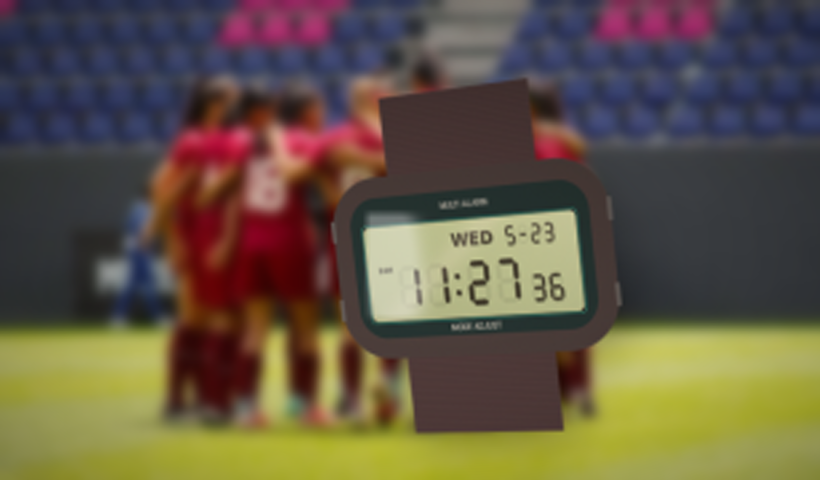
11.27.36
